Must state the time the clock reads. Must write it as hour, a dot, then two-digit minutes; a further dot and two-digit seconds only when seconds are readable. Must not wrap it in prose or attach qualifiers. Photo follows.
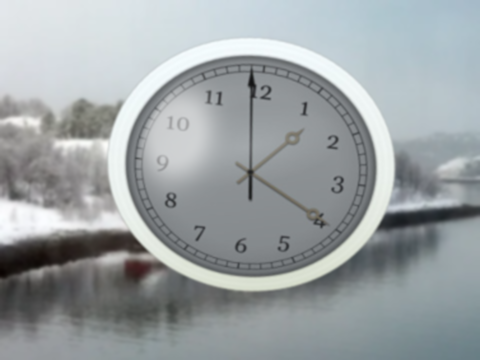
1.19.59
